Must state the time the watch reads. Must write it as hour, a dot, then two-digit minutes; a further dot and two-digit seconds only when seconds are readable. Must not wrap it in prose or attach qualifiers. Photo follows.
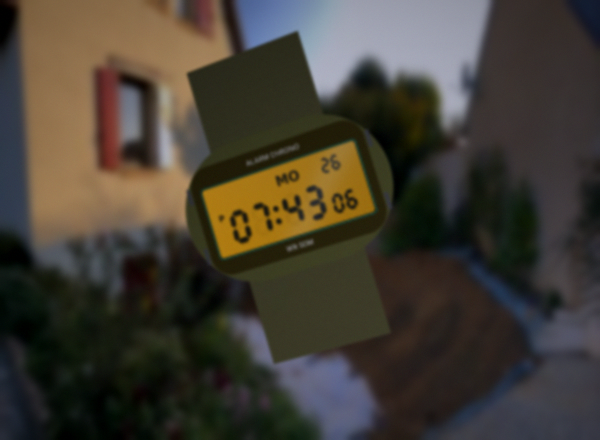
7.43.06
